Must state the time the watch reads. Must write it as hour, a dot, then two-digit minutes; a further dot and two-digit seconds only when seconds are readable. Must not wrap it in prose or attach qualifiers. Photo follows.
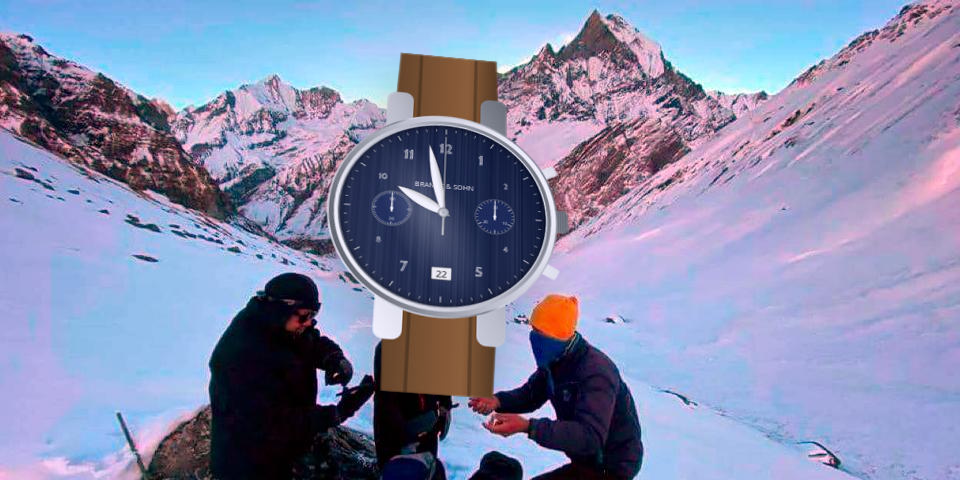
9.58
